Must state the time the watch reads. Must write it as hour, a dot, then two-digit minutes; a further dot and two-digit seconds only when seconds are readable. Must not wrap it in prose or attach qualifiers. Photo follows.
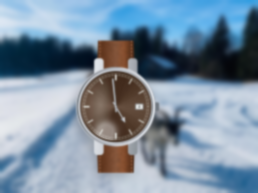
4.59
